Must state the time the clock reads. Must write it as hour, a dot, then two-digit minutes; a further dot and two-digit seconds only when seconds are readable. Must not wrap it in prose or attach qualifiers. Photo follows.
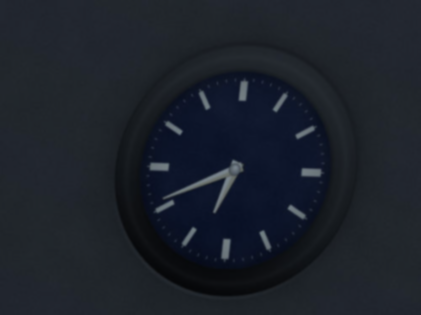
6.41
